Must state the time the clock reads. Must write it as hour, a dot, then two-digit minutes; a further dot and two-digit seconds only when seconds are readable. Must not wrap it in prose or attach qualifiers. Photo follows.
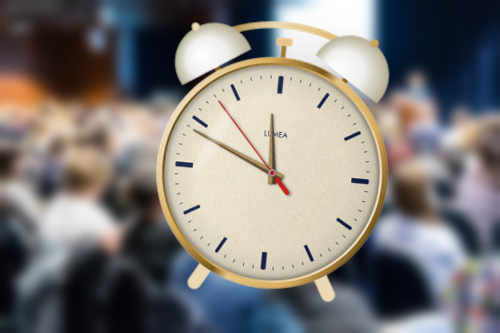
11.48.53
